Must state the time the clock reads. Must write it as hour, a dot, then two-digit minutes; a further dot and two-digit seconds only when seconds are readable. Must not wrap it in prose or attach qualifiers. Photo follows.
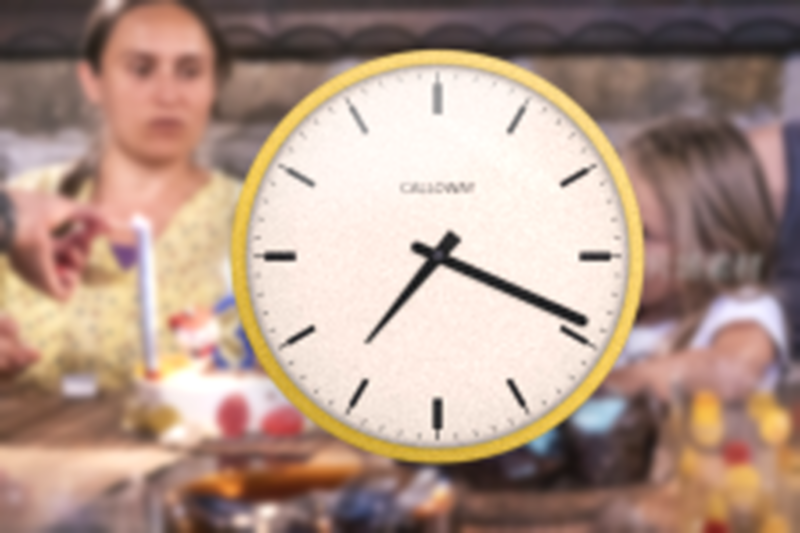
7.19
